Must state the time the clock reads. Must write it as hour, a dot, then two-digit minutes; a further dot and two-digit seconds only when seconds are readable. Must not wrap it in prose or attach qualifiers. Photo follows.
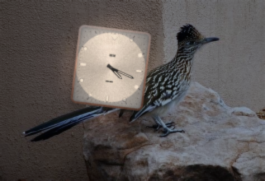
4.18
